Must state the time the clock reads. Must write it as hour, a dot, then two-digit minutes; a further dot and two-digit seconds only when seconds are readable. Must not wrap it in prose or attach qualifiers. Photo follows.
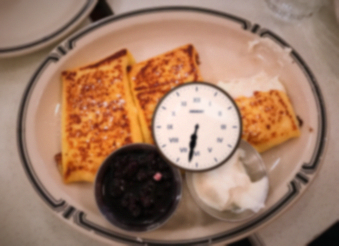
6.32
